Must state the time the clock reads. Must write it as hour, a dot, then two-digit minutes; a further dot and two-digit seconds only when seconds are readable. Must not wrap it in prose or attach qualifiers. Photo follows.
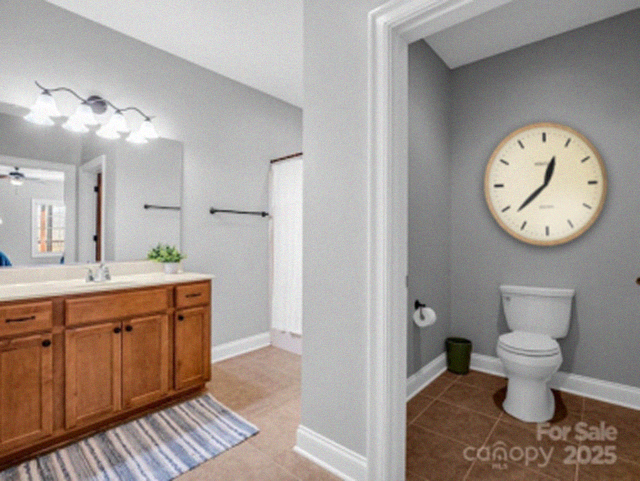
12.38
